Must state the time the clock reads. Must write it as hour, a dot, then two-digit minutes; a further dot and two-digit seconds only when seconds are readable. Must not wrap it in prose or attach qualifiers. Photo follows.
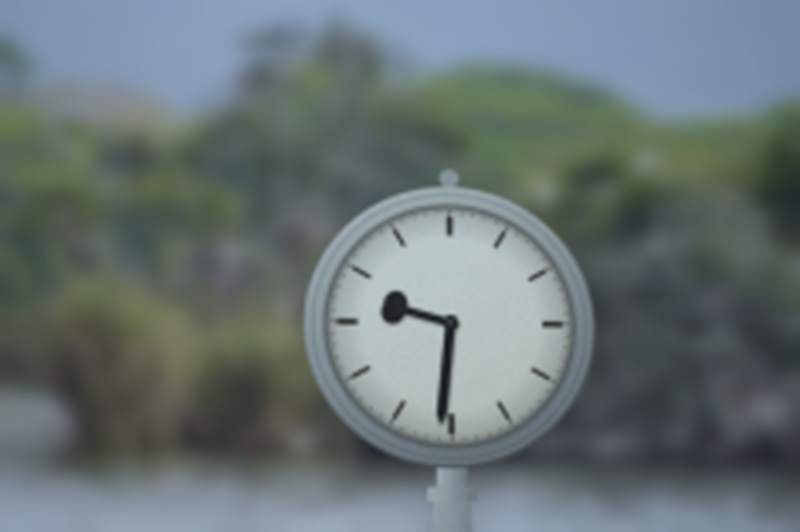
9.31
